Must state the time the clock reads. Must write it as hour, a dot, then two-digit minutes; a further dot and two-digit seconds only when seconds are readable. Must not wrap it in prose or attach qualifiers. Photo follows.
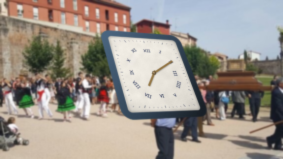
7.10
